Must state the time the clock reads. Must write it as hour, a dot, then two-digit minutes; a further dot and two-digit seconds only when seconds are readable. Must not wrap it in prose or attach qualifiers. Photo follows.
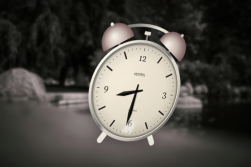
8.31
